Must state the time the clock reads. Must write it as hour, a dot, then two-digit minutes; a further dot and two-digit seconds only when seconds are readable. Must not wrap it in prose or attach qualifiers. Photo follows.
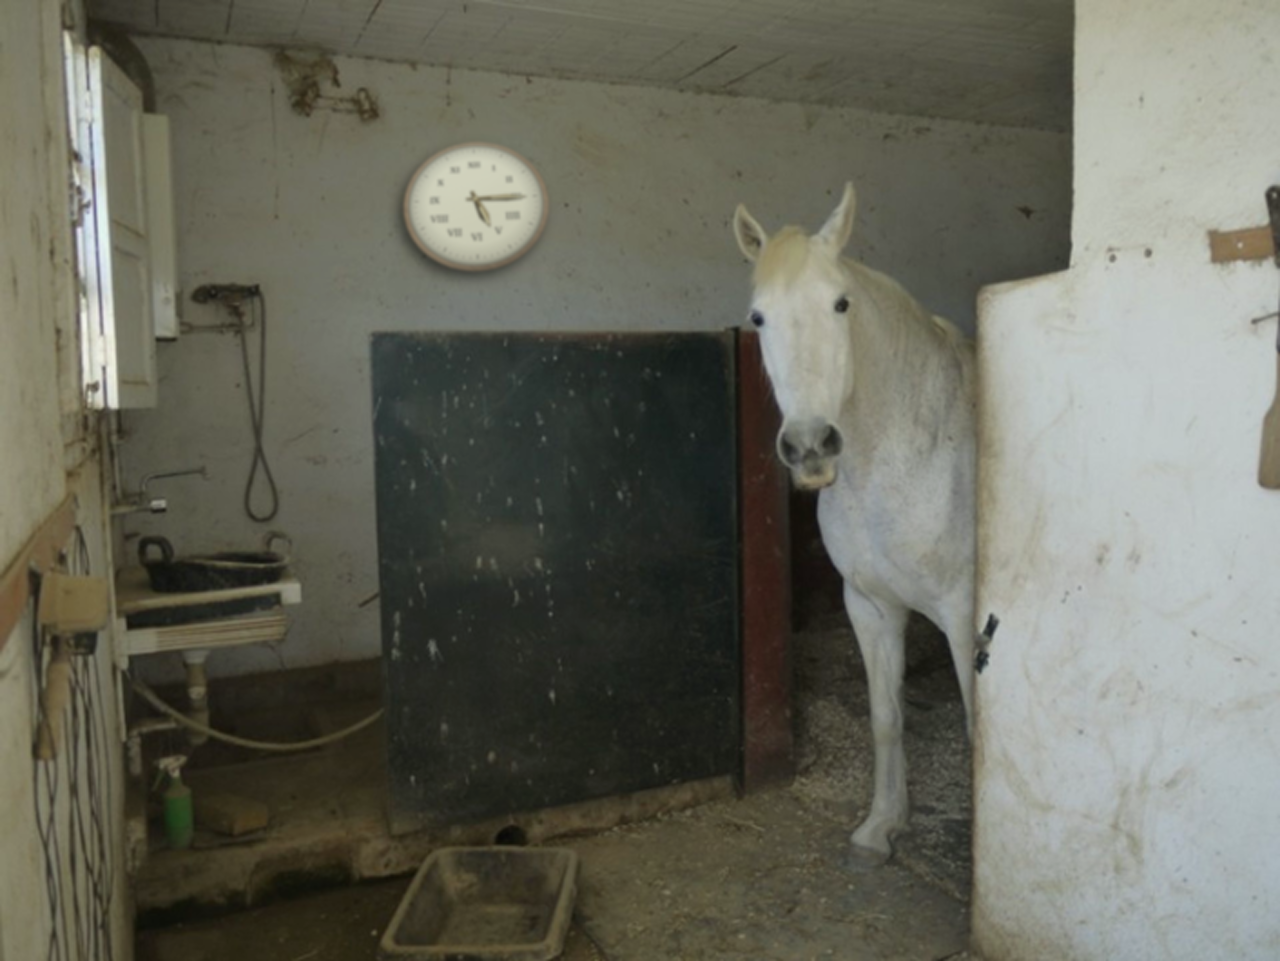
5.15
